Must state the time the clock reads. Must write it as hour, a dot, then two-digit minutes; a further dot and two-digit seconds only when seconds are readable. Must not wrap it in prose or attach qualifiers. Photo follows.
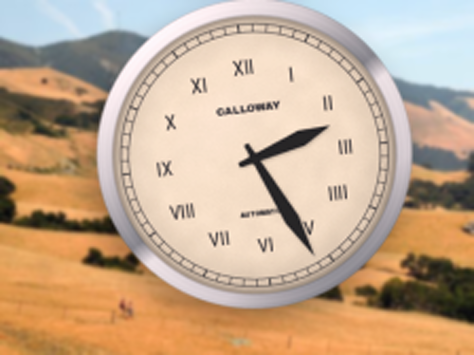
2.26
